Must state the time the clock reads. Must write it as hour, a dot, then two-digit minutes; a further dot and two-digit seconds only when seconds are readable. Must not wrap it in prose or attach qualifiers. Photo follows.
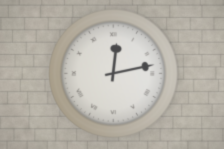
12.13
